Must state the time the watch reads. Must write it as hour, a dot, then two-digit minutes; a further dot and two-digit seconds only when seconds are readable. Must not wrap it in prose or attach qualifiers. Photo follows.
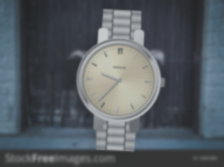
9.37
